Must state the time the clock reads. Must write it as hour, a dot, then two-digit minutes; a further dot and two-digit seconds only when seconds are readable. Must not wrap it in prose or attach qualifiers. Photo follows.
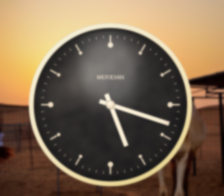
5.18
